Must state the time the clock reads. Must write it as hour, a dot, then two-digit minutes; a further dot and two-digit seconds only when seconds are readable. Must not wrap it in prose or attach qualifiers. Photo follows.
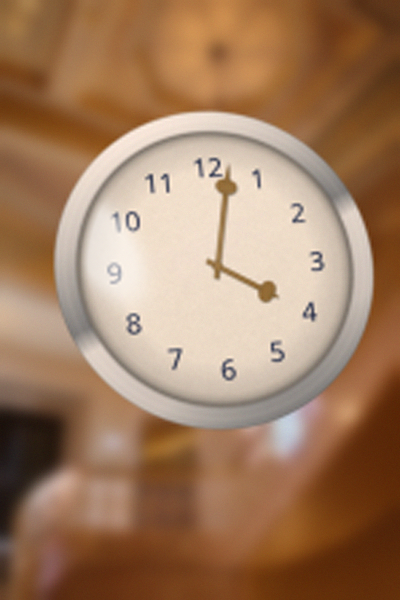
4.02
